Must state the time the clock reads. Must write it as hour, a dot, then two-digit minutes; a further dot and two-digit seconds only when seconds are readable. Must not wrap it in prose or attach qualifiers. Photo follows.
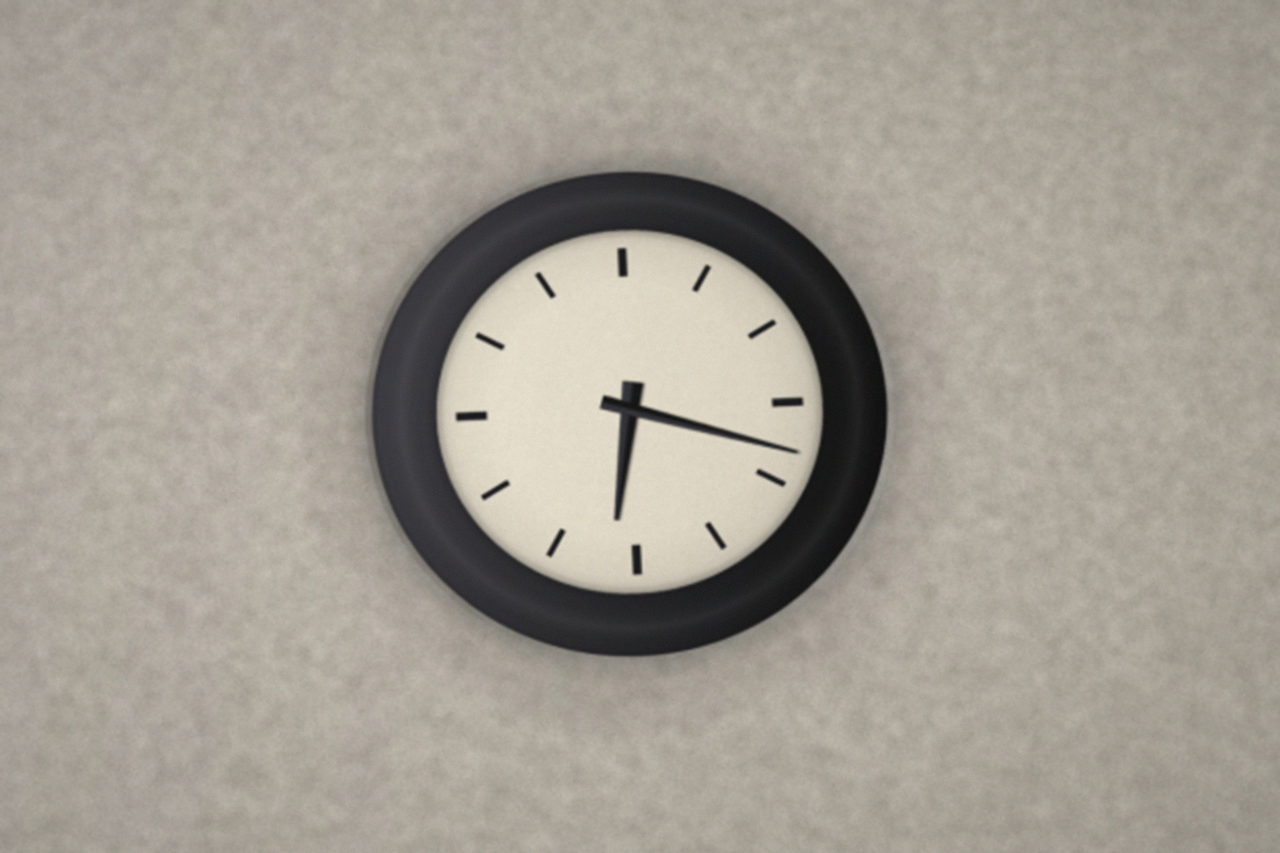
6.18
